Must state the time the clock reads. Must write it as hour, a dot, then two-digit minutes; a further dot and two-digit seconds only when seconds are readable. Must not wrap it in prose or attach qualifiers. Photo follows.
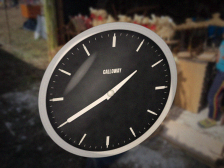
1.40
